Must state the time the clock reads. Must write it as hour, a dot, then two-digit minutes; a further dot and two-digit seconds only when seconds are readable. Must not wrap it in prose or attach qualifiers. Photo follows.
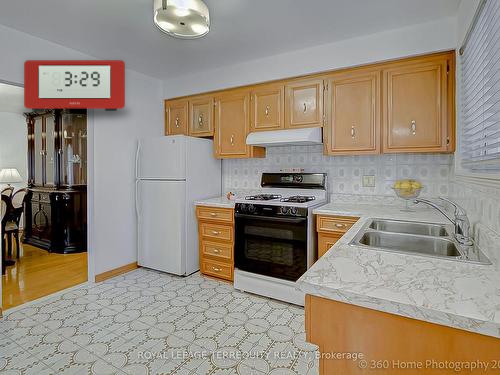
3.29
